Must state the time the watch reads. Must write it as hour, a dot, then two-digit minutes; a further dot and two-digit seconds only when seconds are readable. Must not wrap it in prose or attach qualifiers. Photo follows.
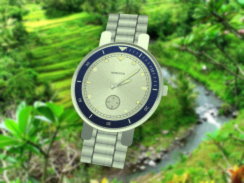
2.08
